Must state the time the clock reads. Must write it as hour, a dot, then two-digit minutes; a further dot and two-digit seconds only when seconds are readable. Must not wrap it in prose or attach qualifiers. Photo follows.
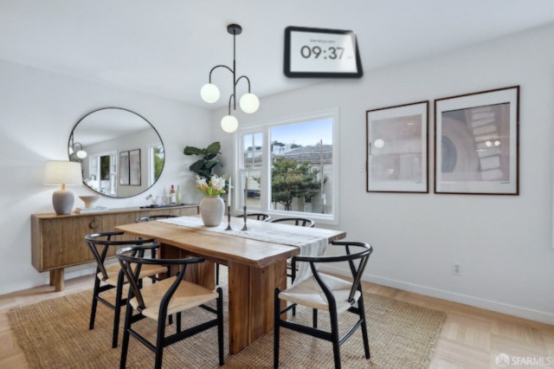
9.37
